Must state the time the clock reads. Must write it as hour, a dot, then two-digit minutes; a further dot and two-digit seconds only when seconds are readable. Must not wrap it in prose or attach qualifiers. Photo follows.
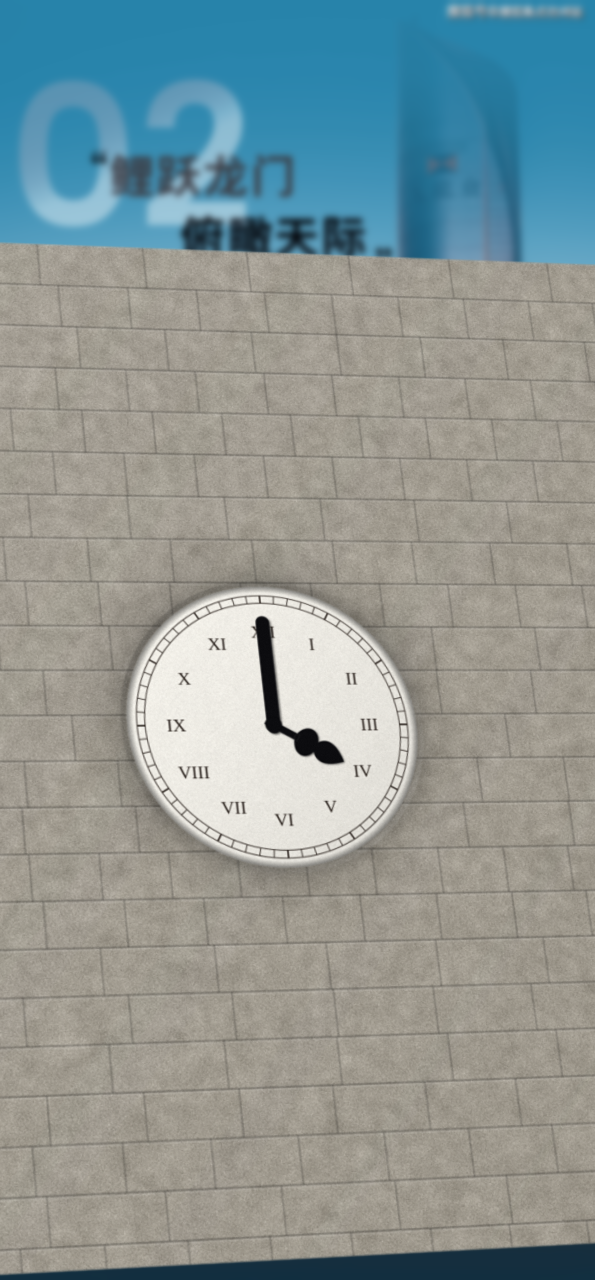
4.00
